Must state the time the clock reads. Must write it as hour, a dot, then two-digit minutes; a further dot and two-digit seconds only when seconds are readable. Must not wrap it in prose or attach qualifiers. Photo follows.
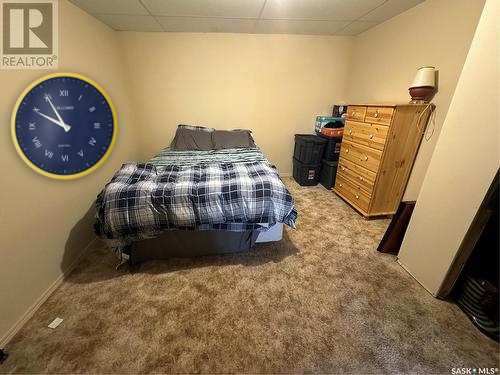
9.55
